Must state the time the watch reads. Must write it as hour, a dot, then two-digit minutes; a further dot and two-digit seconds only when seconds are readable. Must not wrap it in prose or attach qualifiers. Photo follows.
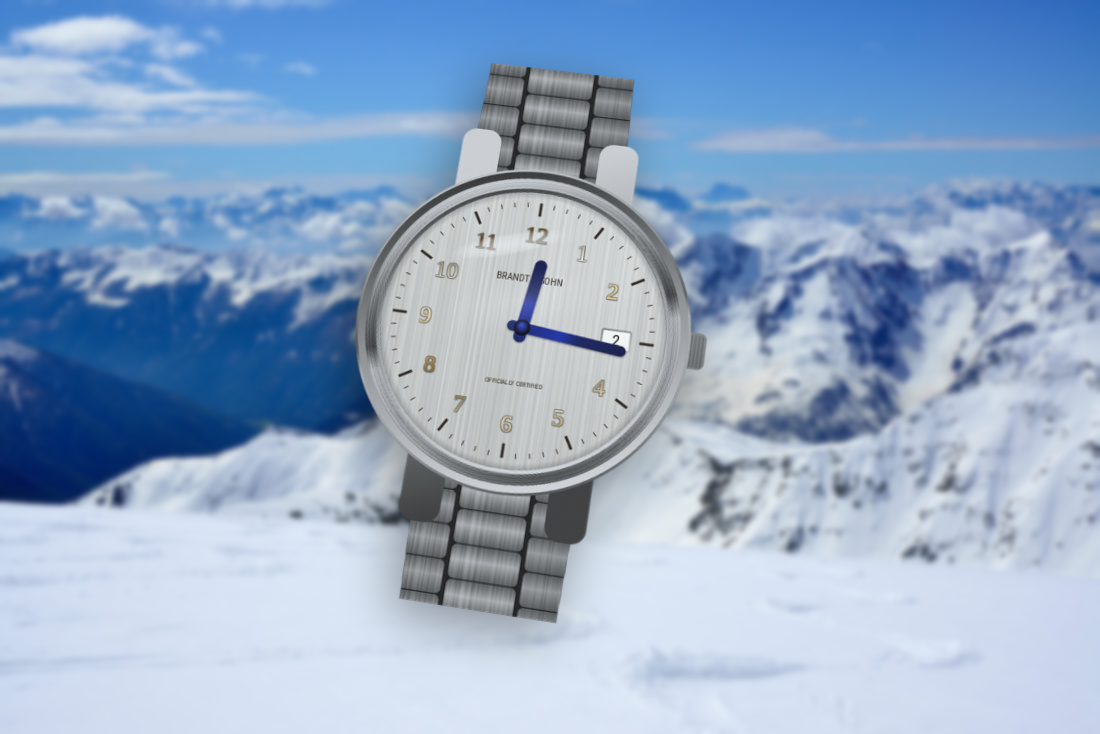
12.16
